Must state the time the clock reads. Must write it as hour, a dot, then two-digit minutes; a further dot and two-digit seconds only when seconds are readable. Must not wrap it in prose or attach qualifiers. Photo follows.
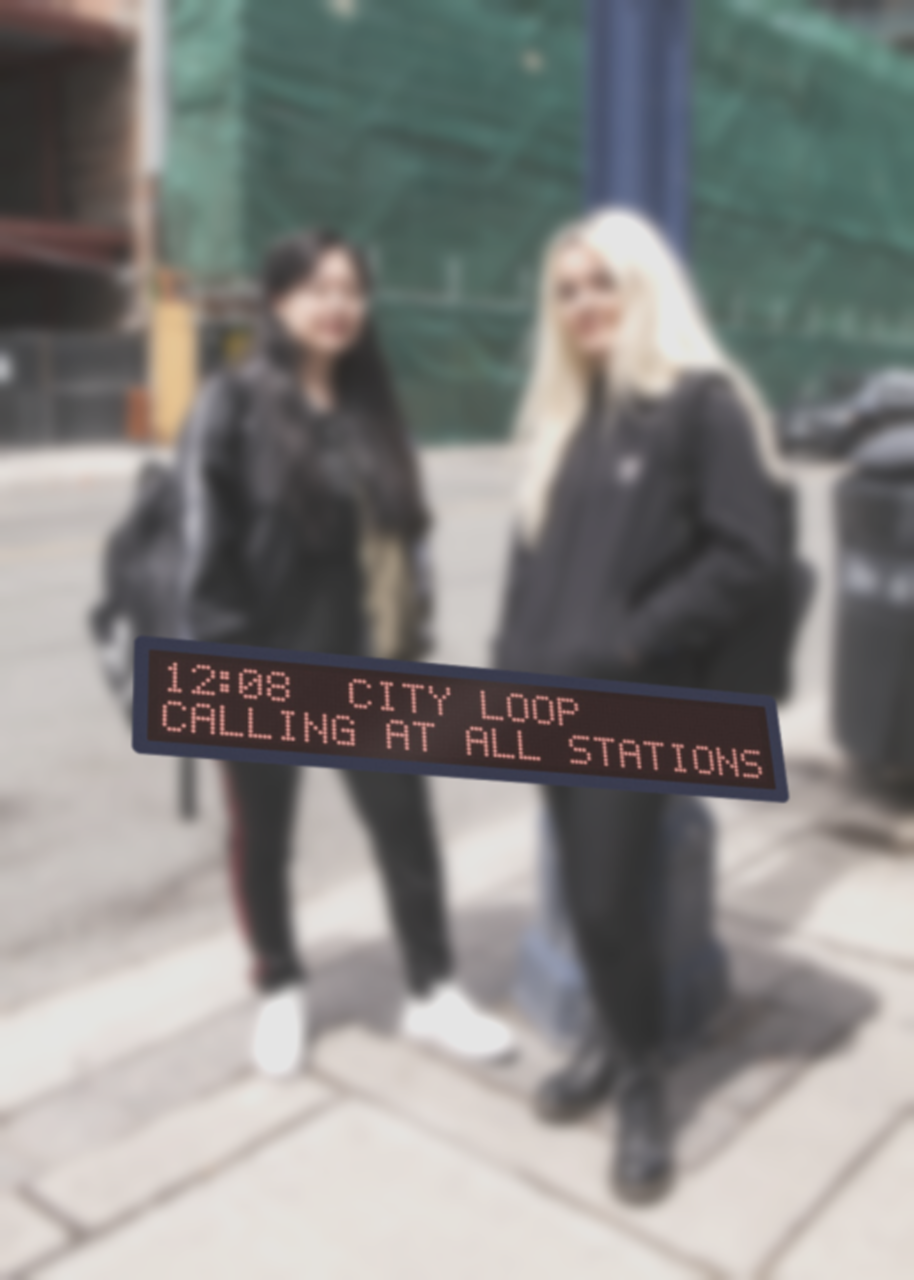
12.08
